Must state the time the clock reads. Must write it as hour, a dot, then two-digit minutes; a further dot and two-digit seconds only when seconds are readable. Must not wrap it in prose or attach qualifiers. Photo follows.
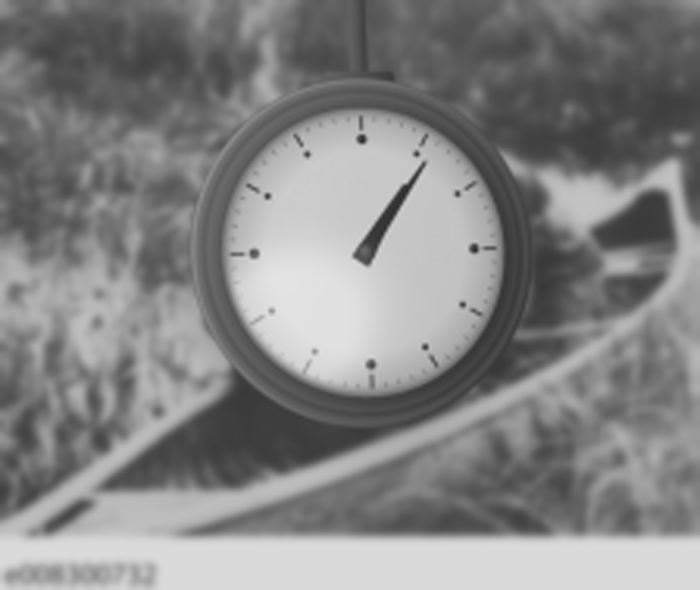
1.06
